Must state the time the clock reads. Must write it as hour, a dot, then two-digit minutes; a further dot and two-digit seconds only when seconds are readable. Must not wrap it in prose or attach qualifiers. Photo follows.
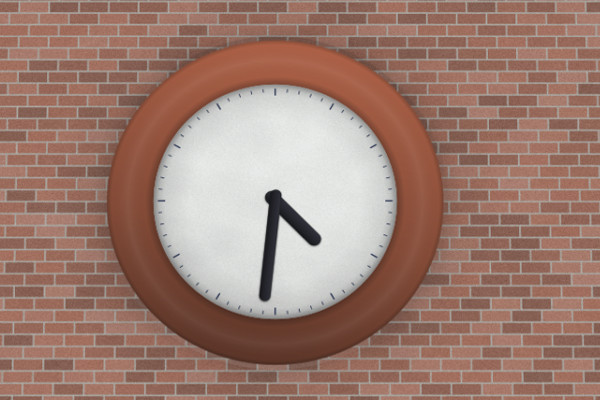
4.31
